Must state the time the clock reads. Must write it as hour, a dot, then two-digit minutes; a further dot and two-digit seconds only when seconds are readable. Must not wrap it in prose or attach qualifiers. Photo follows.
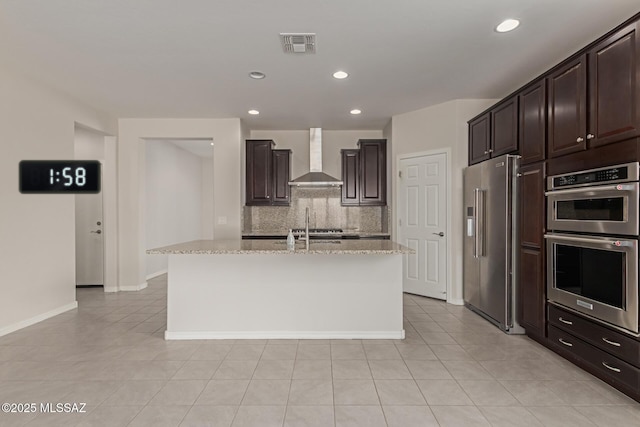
1.58
